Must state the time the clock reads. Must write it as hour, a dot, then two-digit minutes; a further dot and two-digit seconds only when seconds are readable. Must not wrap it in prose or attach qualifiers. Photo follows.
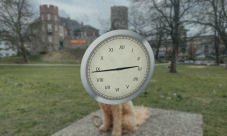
2.44
